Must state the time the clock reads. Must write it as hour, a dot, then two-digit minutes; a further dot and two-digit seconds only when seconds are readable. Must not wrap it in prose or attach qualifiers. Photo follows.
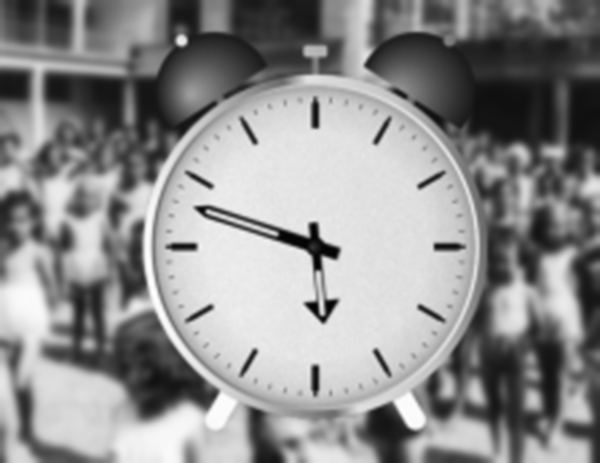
5.48
